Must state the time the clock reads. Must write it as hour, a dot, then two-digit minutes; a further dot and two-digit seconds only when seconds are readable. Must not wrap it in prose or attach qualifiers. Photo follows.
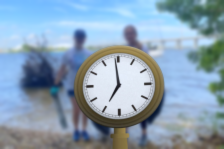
6.59
